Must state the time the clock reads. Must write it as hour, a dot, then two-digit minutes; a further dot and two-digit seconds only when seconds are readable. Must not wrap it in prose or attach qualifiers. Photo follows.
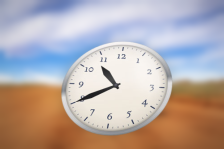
10.40
